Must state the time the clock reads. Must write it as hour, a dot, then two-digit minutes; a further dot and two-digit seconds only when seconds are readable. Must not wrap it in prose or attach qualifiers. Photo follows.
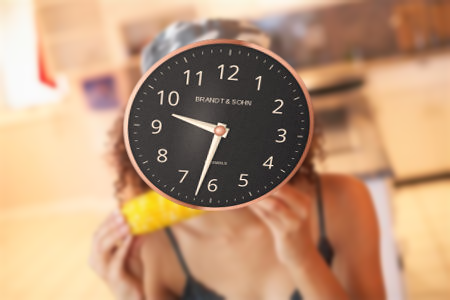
9.32
